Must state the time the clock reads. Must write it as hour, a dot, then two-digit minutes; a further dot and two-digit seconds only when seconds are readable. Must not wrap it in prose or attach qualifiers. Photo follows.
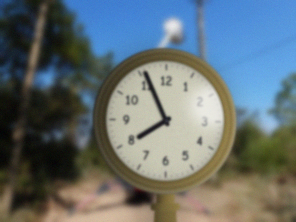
7.56
